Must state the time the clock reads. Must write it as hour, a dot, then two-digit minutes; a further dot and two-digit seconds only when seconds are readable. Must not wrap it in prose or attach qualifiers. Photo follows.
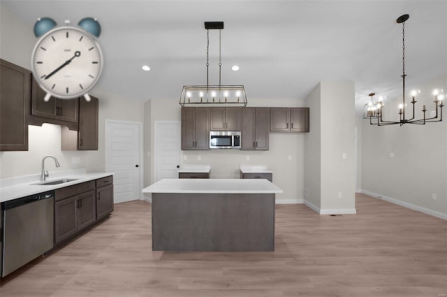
1.39
